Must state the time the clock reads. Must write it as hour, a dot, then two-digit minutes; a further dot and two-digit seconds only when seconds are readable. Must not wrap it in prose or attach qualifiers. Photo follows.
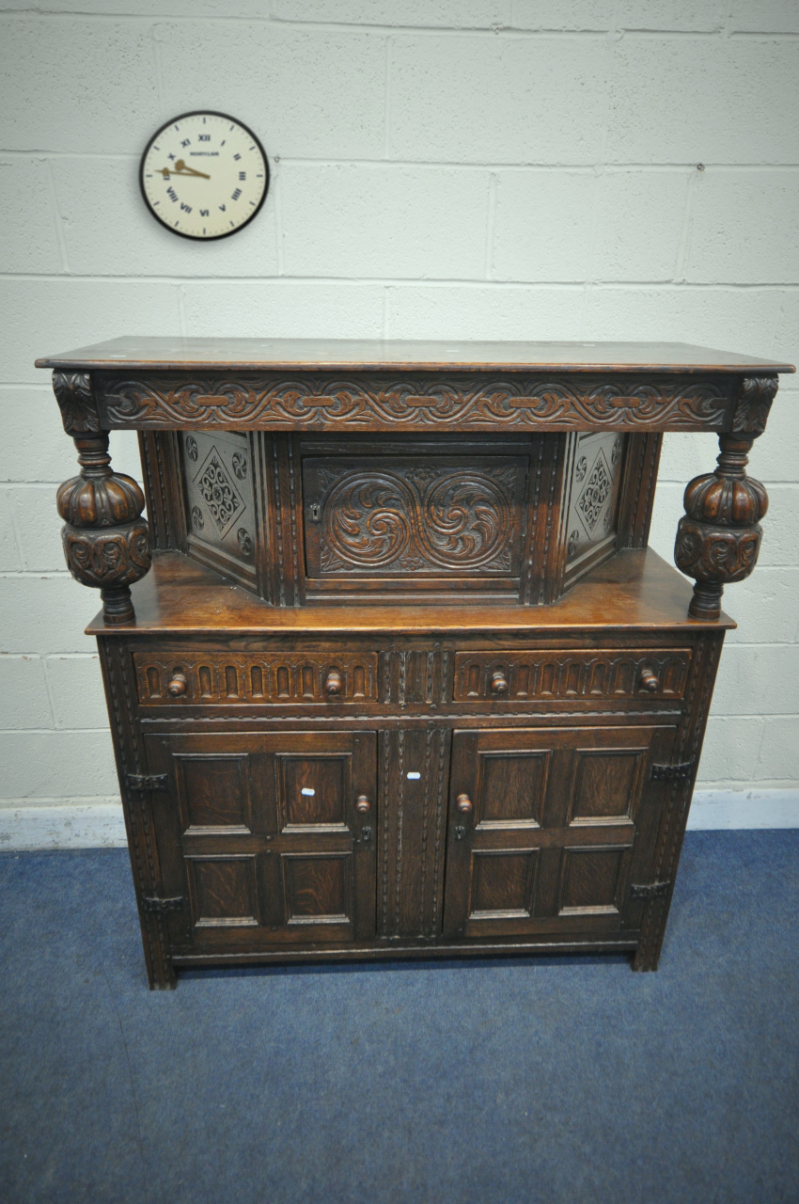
9.46
